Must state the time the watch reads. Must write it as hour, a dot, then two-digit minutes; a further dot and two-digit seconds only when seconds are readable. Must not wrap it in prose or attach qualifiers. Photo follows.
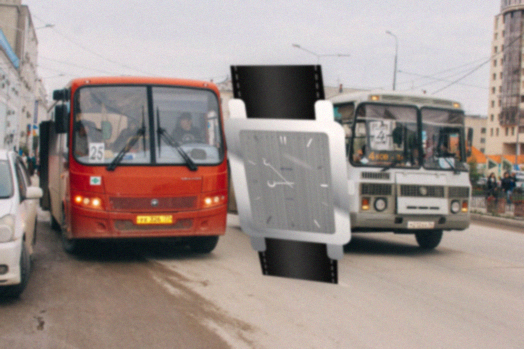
8.53
